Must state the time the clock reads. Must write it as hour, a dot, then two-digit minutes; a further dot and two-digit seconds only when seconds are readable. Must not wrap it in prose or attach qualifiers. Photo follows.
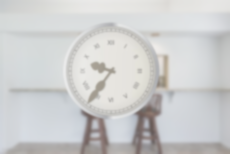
9.36
